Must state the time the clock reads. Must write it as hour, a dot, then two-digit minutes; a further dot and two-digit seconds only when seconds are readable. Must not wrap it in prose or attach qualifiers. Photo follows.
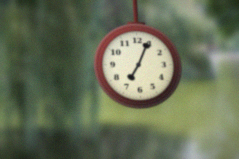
7.04
